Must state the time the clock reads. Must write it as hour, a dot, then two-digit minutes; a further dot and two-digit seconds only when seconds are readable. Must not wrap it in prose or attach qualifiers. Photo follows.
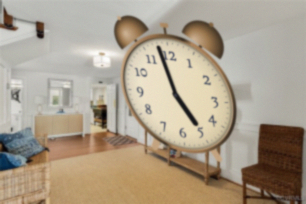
4.58
